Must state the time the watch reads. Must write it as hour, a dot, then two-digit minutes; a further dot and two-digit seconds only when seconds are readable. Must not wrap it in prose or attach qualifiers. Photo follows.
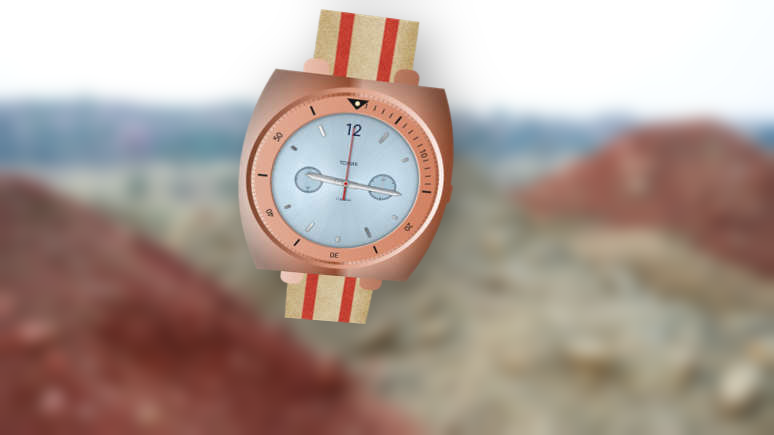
9.16
